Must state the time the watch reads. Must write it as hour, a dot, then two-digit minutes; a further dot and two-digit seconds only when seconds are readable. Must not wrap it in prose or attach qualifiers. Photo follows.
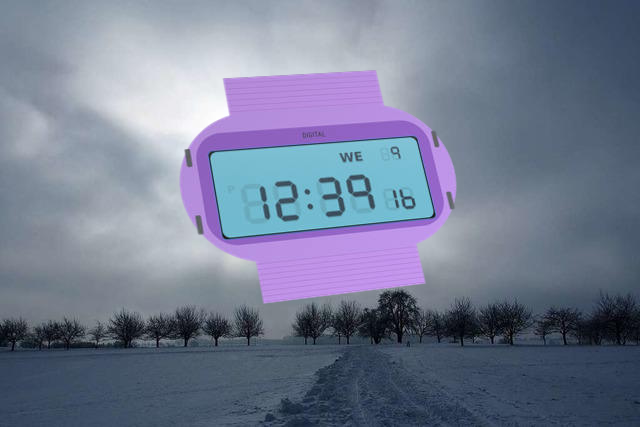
12.39.16
